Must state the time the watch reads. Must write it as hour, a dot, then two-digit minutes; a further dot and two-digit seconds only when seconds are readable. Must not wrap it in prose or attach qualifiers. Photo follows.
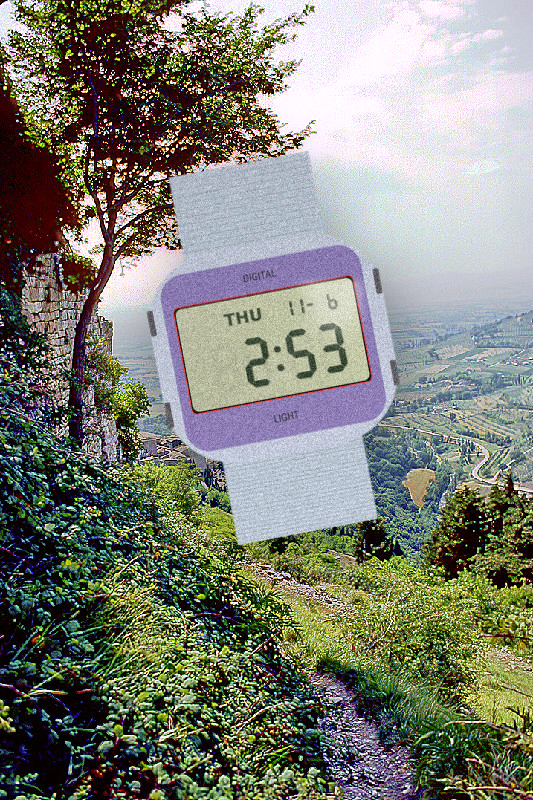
2.53
